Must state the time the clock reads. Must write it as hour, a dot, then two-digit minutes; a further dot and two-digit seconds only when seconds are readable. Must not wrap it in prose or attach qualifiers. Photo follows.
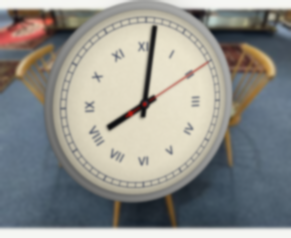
8.01.10
